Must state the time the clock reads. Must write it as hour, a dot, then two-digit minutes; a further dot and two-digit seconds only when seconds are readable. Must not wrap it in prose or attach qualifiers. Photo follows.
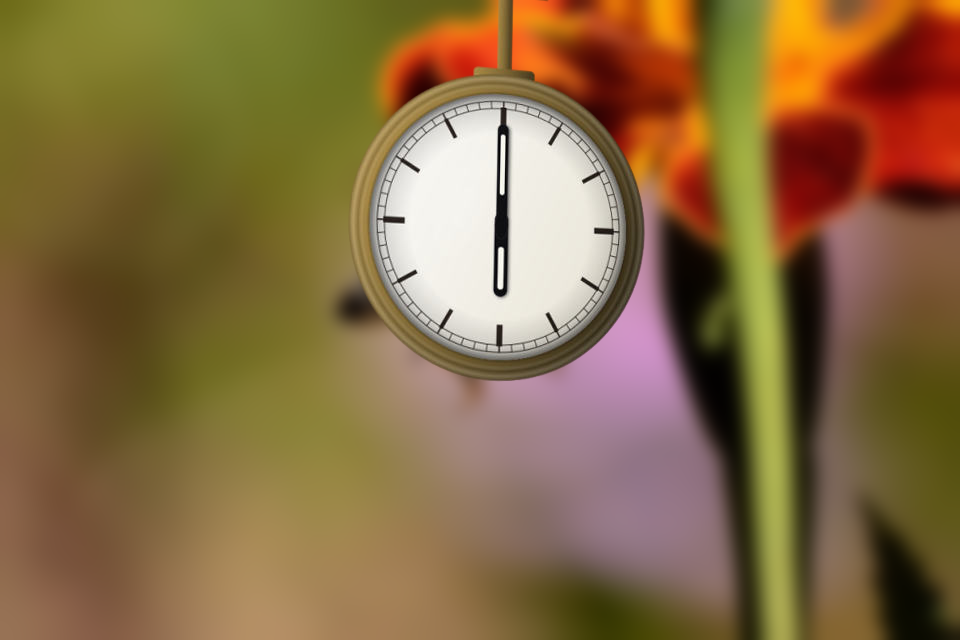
6.00
